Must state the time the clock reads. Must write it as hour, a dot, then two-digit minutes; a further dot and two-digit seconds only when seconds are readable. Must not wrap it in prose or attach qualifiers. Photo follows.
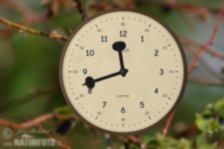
11.42
